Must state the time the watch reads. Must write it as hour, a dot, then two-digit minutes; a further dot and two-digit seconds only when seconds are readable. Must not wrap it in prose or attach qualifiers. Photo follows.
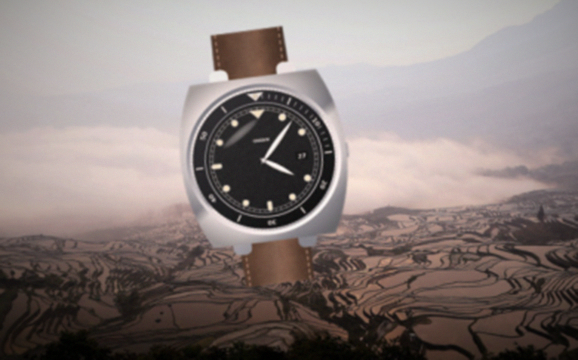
4.07
